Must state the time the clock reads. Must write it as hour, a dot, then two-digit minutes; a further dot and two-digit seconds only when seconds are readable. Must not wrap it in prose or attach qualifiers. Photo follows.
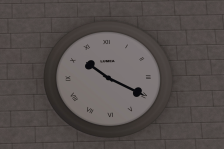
10.20
